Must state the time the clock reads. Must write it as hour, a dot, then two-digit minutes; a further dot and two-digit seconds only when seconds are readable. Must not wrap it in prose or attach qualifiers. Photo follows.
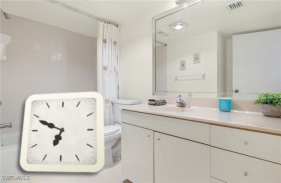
6.49
